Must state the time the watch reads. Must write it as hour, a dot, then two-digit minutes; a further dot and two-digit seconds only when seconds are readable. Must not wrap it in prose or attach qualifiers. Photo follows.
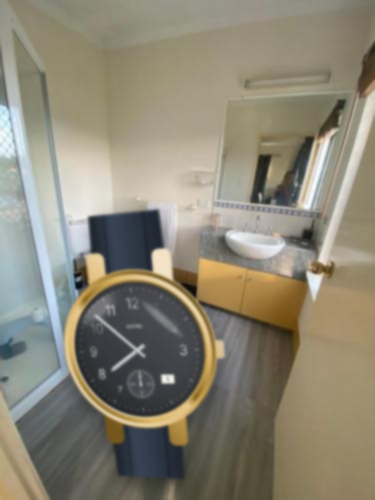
7.52
